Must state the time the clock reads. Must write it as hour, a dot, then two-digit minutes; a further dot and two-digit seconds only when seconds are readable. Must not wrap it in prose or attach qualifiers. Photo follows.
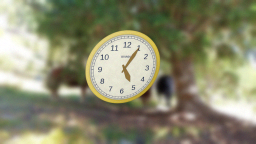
5.05
